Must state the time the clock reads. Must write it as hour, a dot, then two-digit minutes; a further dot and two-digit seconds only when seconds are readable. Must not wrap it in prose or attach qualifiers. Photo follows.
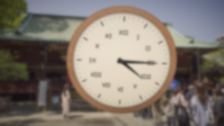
4.15
